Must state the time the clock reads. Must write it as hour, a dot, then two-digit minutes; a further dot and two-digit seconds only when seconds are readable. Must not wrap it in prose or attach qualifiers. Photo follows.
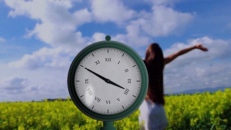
3.50
